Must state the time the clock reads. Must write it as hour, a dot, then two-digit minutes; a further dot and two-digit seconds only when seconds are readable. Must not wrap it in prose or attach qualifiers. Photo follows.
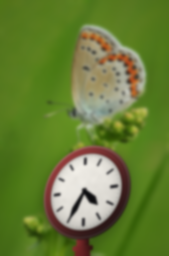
4.35
